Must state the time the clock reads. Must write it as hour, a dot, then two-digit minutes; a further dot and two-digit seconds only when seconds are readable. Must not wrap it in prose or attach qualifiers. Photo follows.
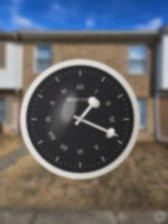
1.19
